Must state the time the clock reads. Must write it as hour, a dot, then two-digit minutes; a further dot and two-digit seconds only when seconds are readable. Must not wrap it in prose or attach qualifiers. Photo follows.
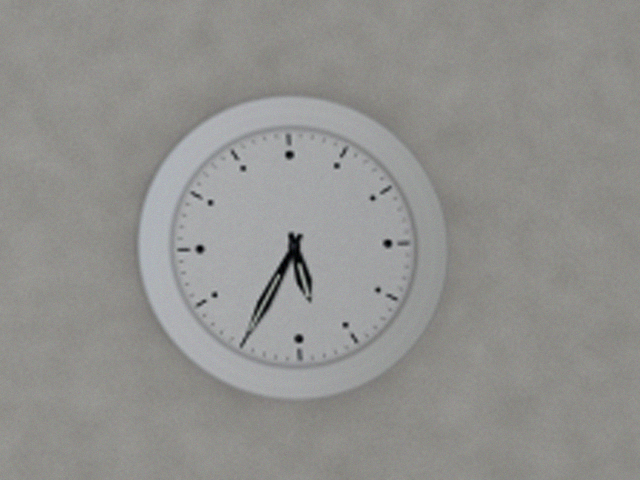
5.35
